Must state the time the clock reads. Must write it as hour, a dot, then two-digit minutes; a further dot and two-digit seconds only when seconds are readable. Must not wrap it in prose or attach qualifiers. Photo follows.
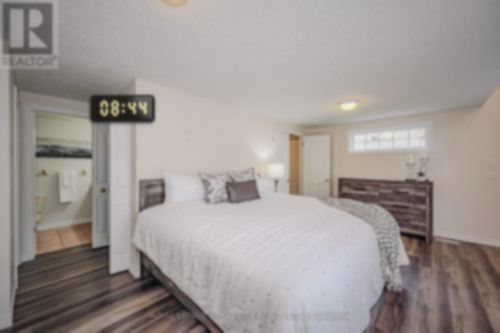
8.44
